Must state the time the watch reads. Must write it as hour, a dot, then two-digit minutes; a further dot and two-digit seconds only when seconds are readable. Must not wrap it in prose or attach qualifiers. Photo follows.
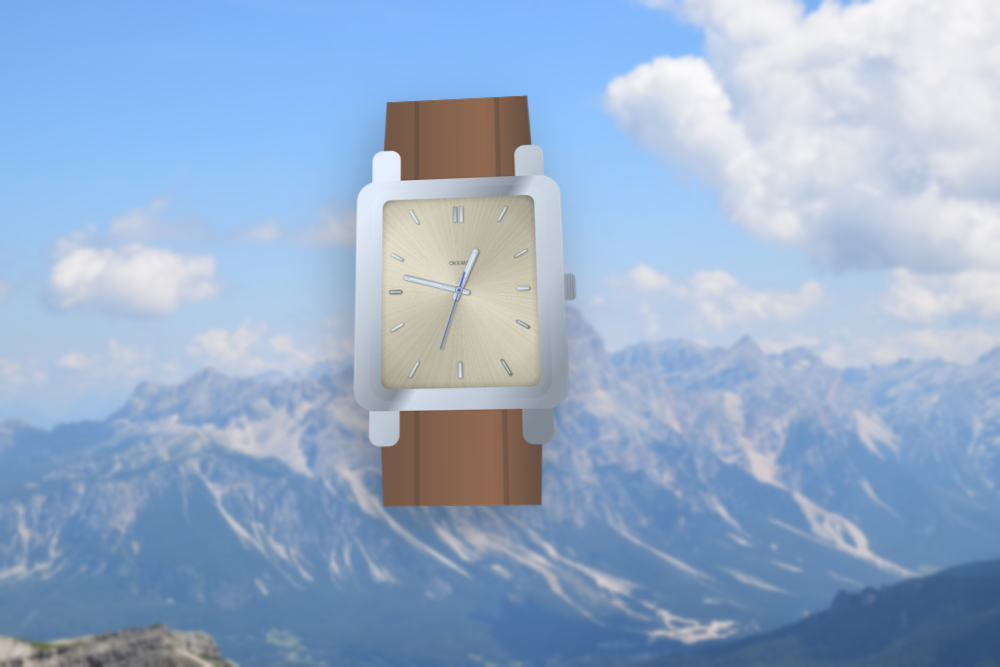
12.47.33
